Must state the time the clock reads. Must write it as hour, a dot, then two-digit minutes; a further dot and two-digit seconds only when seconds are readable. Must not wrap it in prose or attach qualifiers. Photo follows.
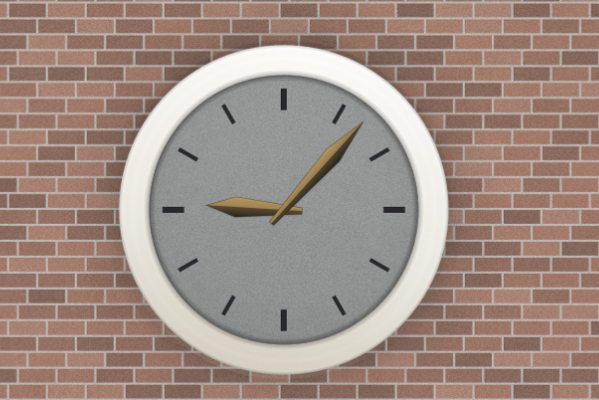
9.07
